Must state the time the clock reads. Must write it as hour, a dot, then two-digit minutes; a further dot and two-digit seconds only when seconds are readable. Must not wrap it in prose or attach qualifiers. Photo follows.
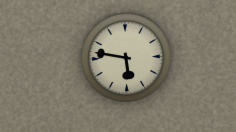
5.47
